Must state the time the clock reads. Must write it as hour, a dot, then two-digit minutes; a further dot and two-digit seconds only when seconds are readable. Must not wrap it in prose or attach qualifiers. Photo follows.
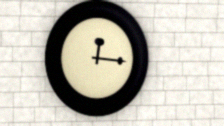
12.16
